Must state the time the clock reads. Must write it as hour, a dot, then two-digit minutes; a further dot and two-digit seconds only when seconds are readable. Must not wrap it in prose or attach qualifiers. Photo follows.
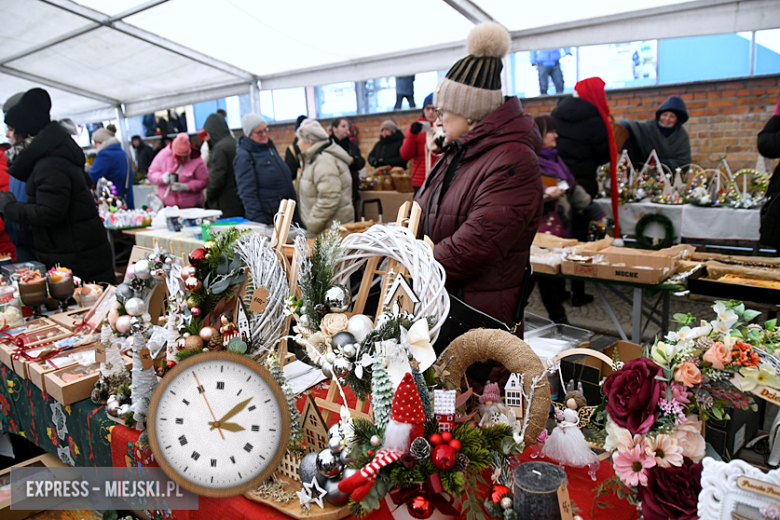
3.07.55
